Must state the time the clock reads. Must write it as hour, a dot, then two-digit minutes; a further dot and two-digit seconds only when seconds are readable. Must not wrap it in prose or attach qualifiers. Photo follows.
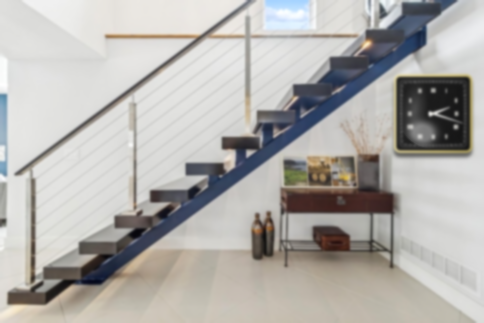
2.18
